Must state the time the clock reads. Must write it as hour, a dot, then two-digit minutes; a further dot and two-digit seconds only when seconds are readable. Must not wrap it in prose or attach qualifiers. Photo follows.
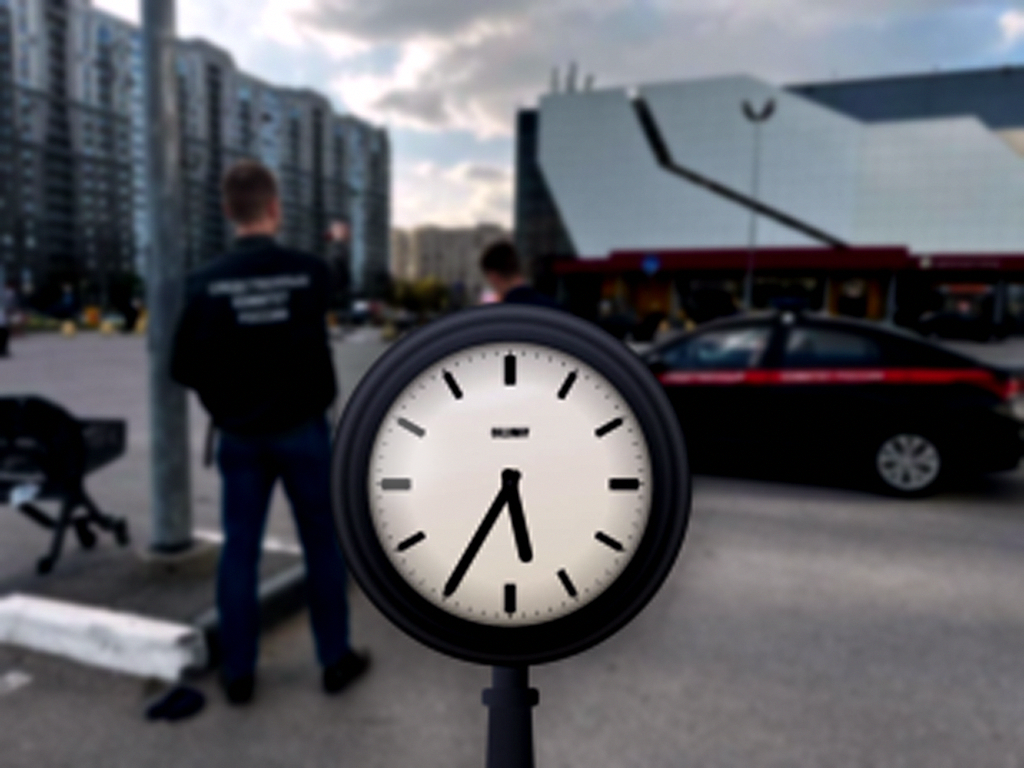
5.35
